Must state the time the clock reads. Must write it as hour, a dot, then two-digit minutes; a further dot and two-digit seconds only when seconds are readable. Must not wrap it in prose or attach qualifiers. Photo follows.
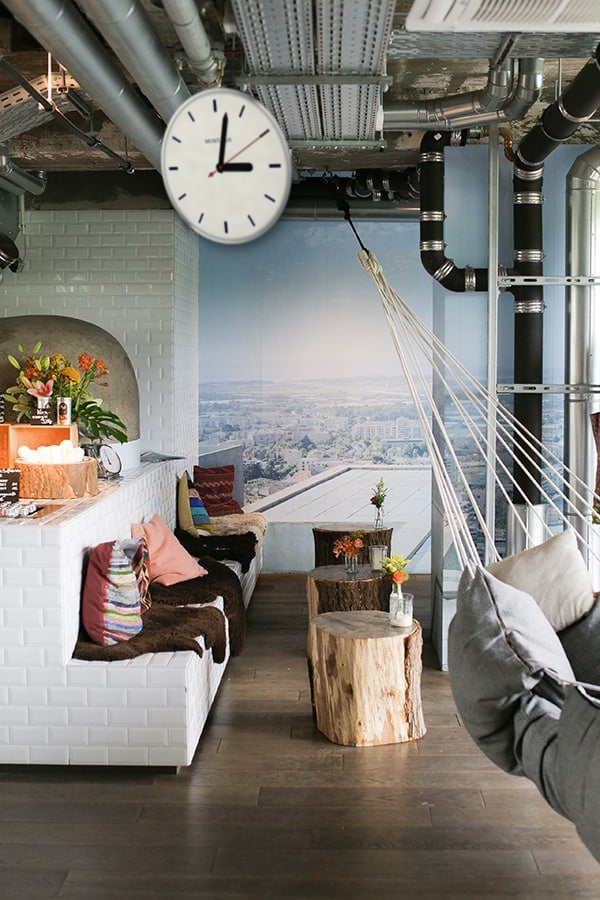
3.02.10
